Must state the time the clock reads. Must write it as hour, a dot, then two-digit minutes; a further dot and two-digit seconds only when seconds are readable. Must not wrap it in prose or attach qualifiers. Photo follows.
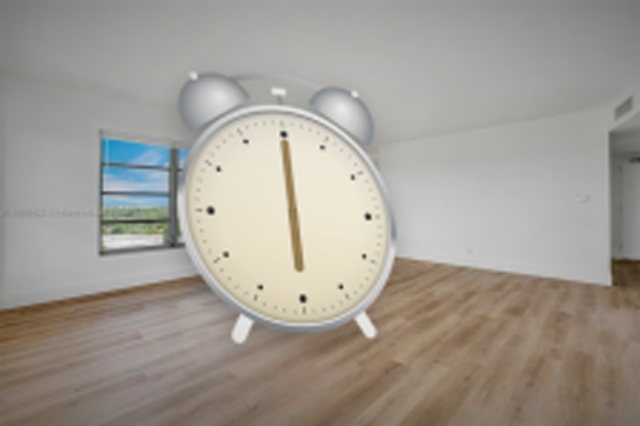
6.00
